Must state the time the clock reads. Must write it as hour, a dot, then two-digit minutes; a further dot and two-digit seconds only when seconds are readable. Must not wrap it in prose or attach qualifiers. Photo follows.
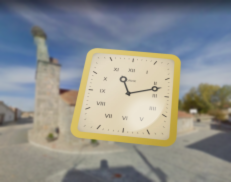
11.12
